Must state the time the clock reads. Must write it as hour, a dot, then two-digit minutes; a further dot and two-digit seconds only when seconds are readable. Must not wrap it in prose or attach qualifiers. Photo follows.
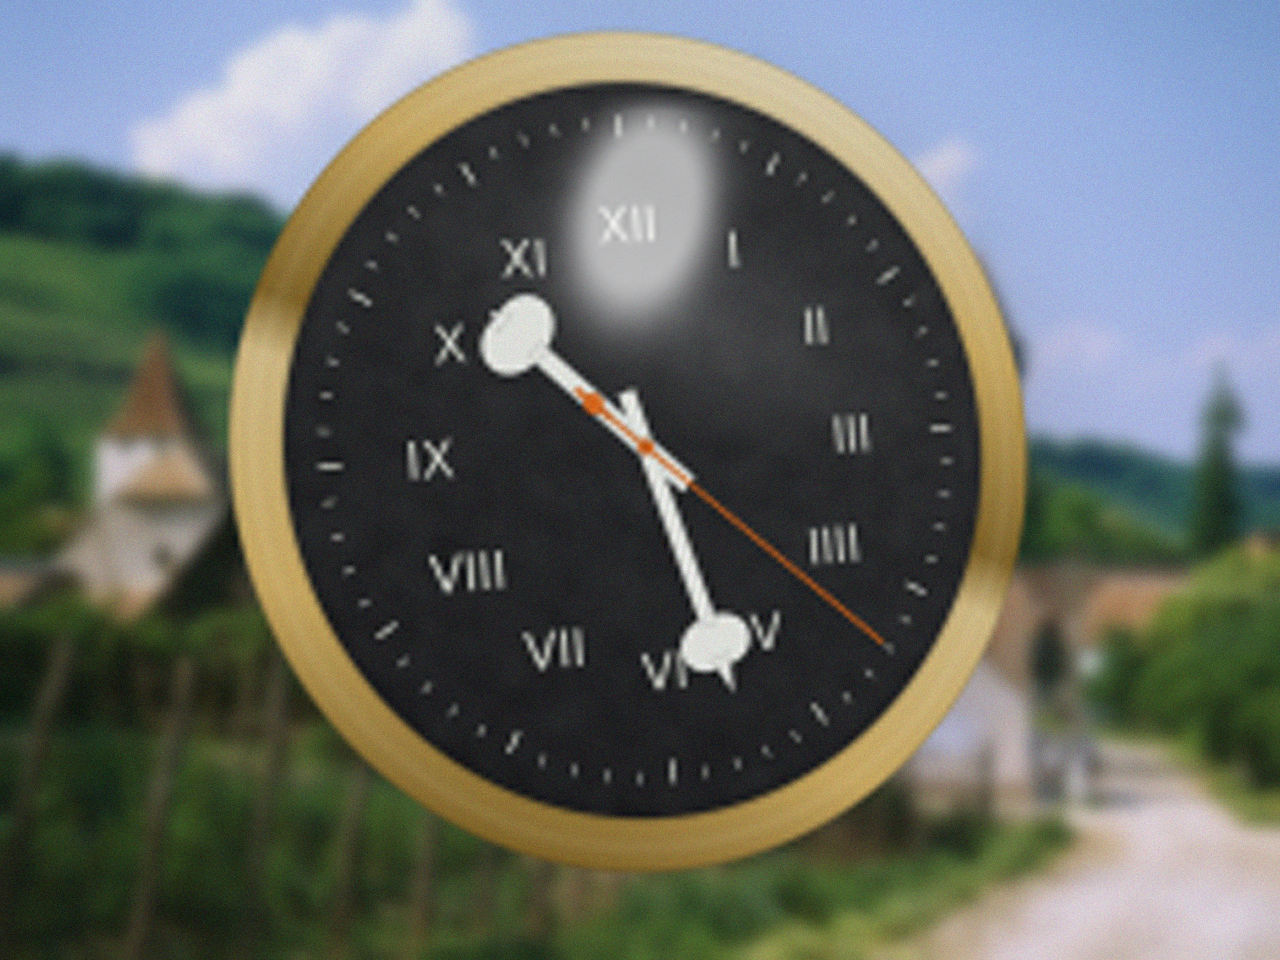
10.27.22
